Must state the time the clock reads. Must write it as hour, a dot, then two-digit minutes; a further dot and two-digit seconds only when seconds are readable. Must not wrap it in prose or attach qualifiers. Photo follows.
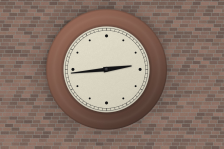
2.44
